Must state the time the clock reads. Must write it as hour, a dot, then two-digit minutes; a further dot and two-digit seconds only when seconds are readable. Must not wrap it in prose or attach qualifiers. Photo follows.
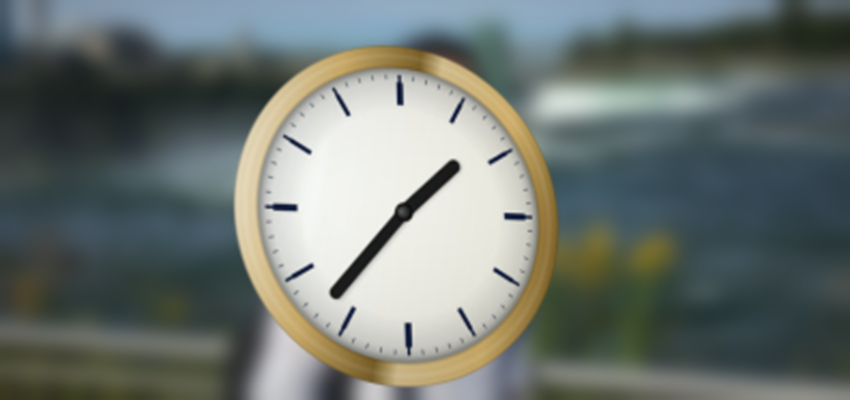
1.37
